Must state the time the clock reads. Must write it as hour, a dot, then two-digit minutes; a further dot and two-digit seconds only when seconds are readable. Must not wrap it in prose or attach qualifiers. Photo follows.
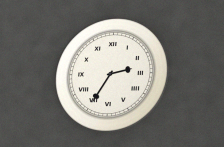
2.35
